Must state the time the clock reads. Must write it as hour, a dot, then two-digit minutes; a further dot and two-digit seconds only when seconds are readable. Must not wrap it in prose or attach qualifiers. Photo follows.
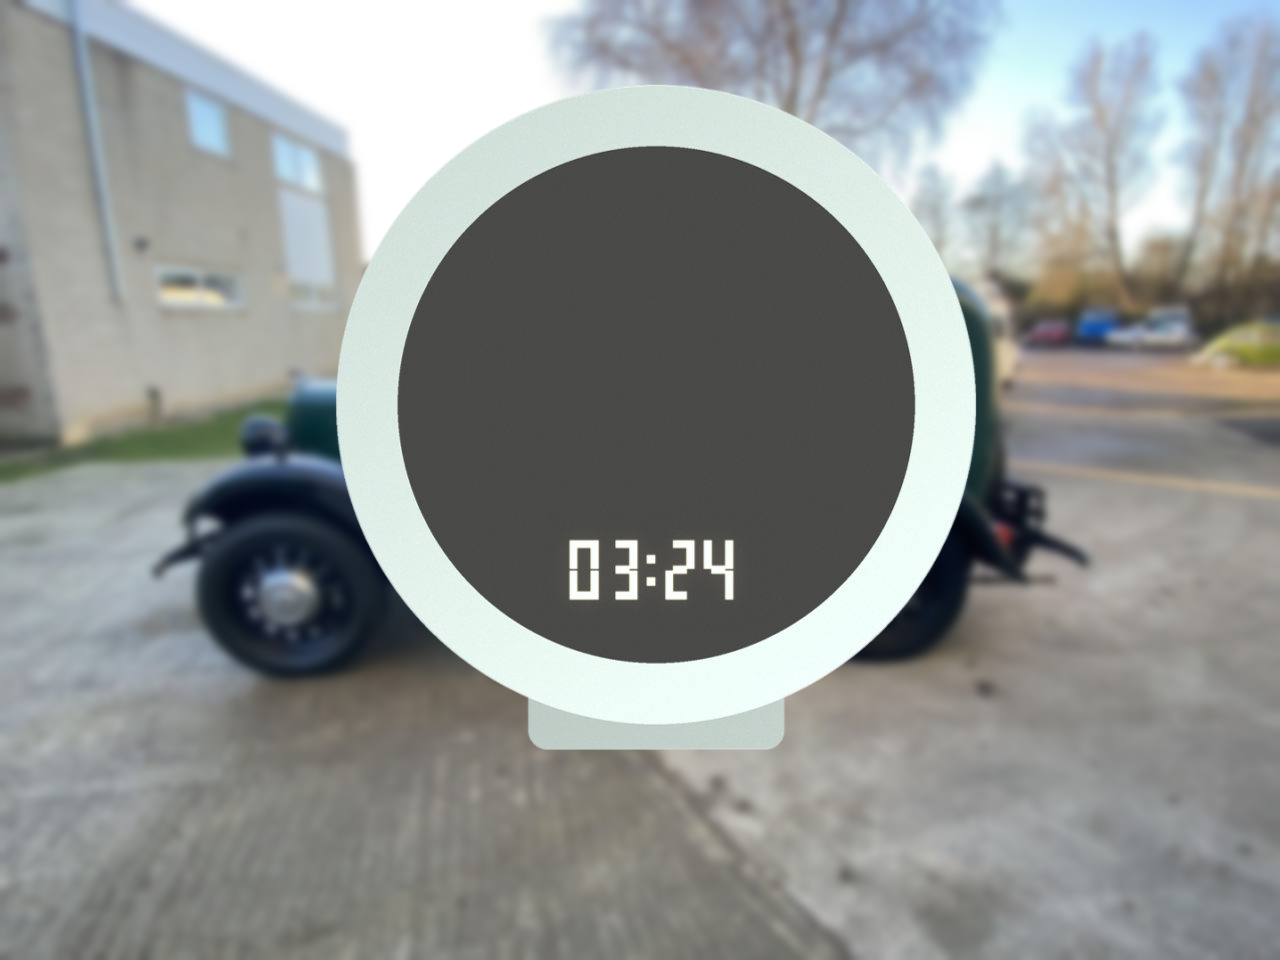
3.24
